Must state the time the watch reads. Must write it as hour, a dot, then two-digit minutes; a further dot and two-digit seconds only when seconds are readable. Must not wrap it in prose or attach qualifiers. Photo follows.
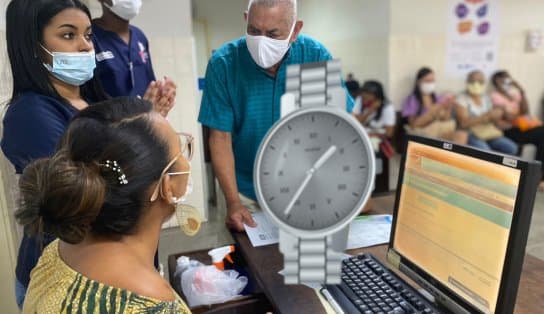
1.36
